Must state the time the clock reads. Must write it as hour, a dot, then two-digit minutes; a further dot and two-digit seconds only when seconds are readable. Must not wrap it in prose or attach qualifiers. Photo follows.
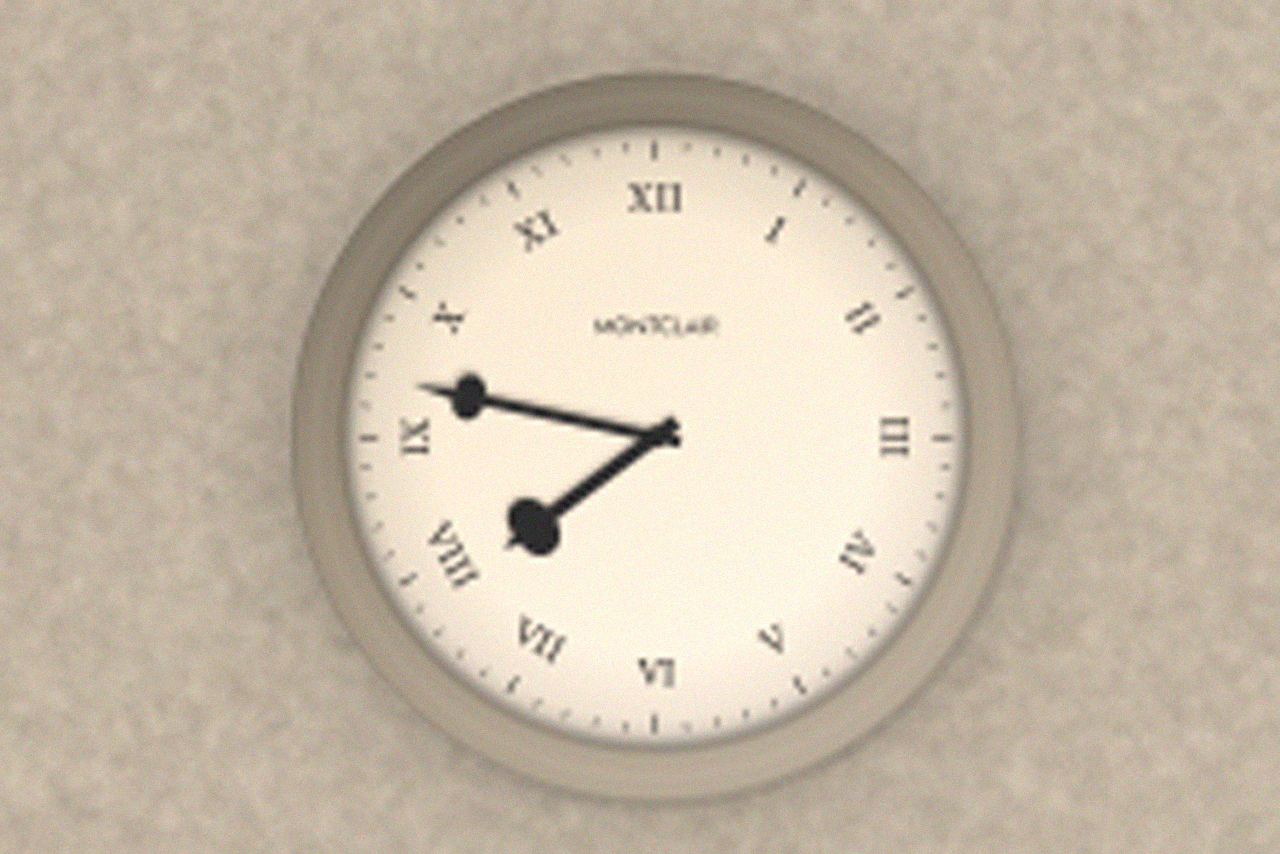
7.47
